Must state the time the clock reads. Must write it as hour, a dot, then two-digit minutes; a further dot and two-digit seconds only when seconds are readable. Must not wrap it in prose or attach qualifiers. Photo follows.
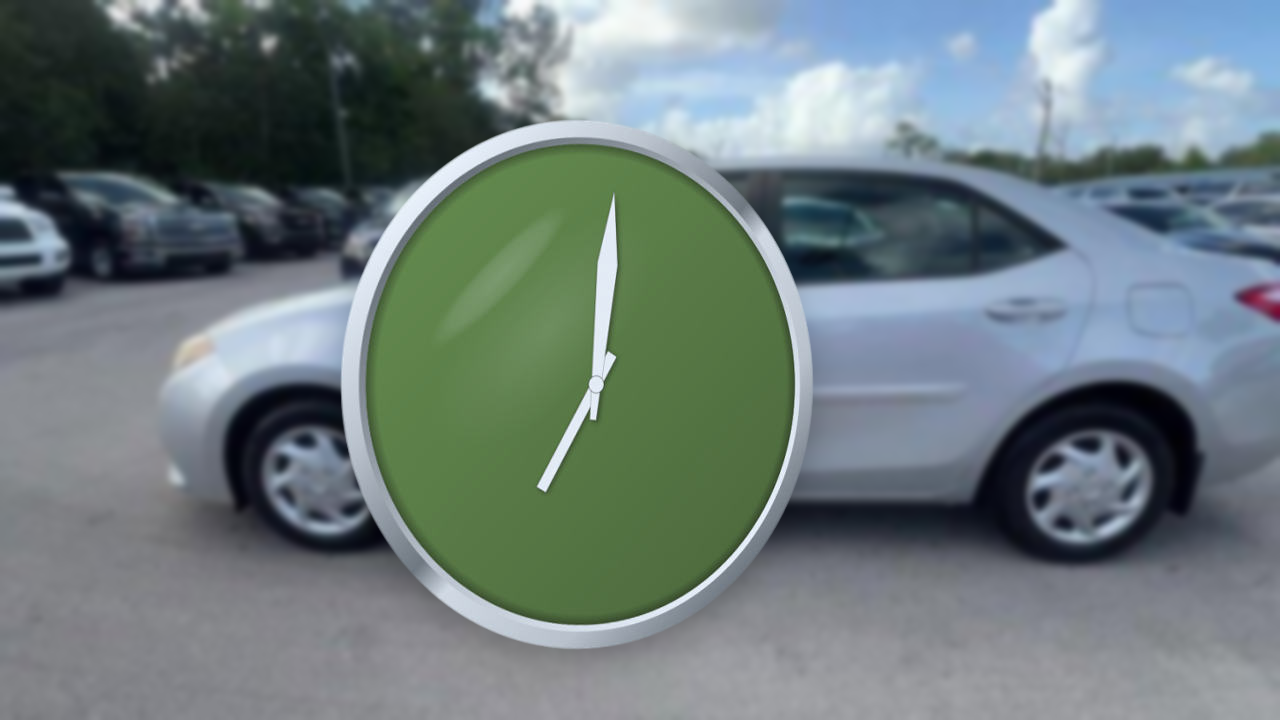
7.01
